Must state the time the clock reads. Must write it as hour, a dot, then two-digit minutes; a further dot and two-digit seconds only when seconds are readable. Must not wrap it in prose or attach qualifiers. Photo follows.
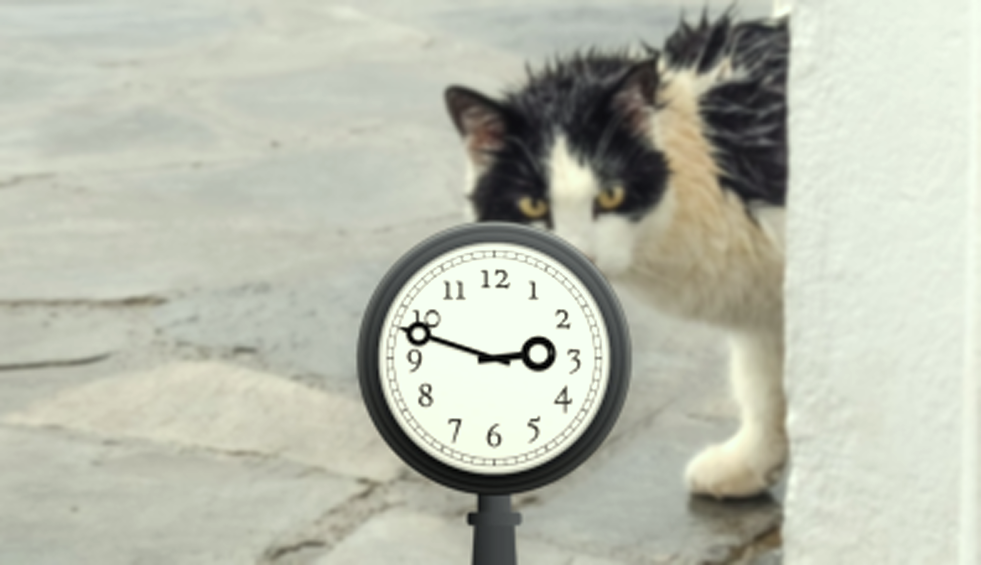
2.48
